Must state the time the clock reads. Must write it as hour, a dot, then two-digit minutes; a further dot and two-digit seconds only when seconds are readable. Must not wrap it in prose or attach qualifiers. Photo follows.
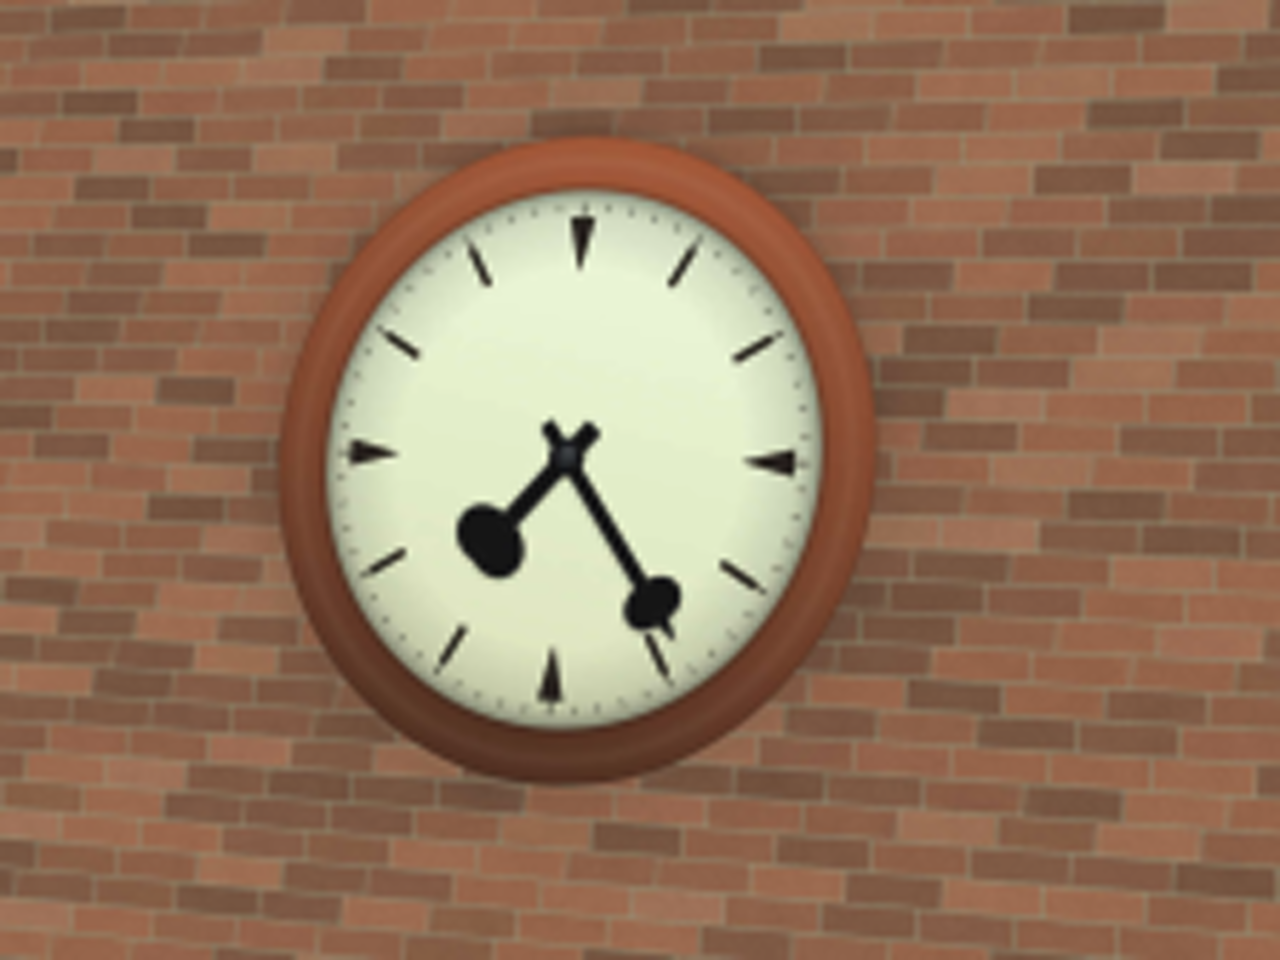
7.24
